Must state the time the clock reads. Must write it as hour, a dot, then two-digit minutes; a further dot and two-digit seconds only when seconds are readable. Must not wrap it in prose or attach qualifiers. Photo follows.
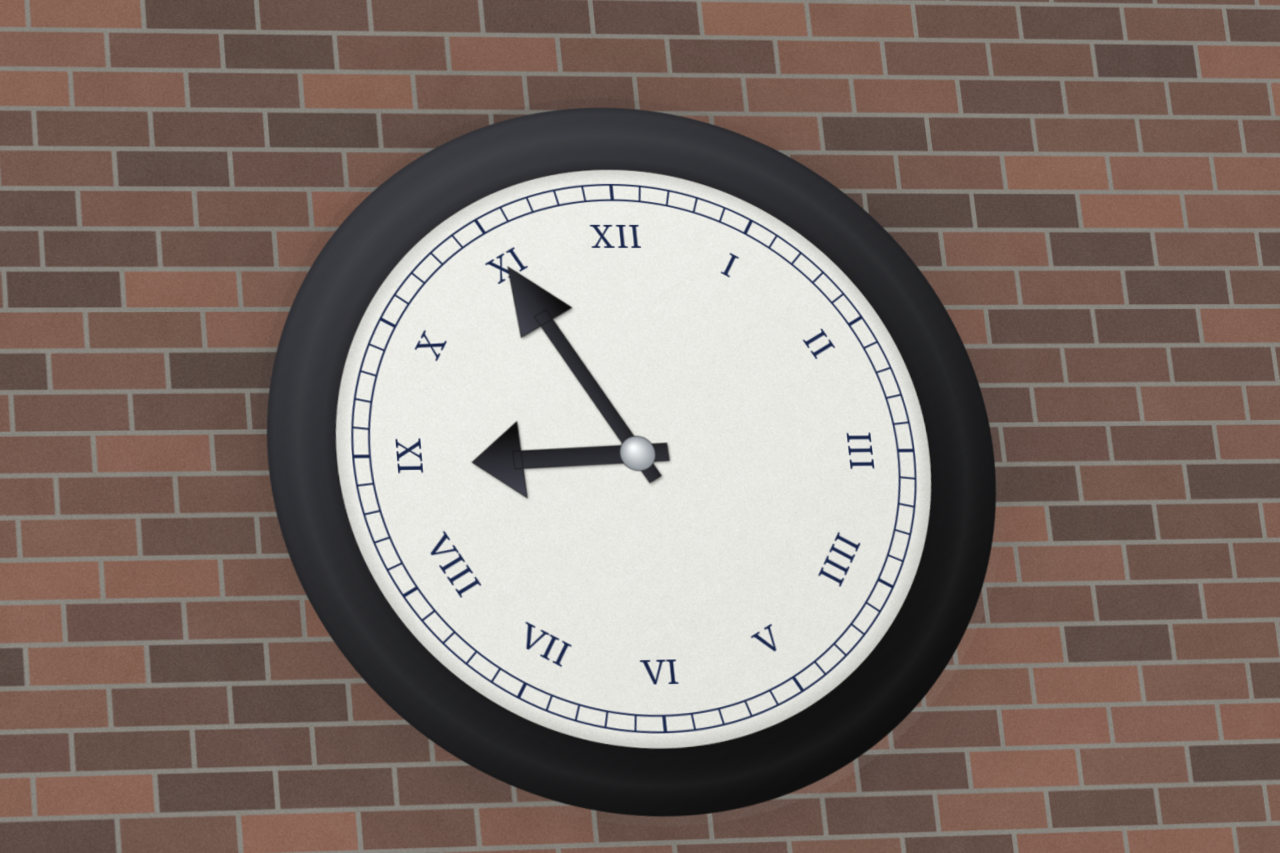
8.55
